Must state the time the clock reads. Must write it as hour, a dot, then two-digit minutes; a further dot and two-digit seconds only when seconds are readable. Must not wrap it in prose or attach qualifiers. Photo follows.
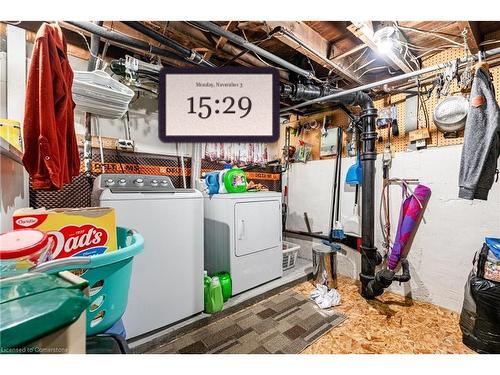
15.29
